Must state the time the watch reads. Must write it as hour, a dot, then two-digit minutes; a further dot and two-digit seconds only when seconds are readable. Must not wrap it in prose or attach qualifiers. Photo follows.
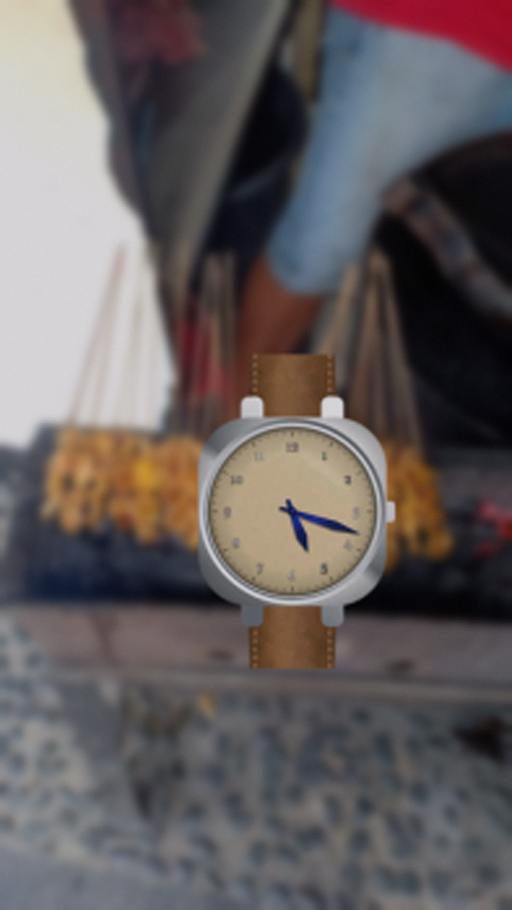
5.18
